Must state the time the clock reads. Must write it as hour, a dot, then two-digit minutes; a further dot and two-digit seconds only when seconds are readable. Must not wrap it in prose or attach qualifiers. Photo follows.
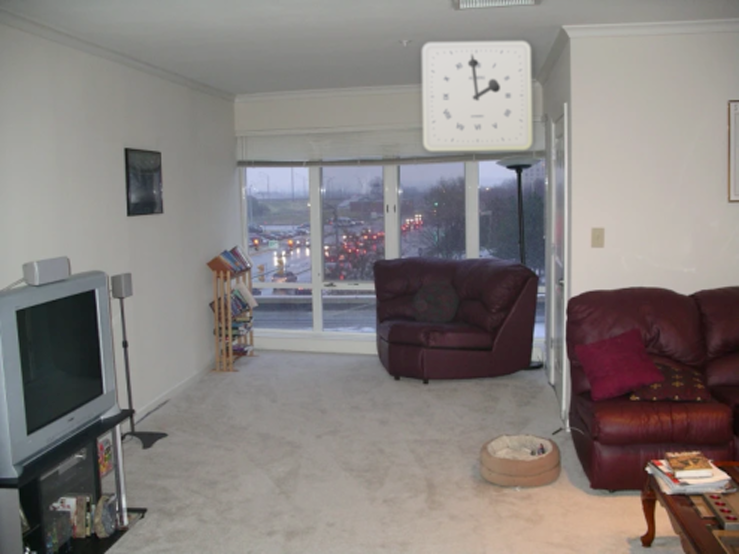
1.59
